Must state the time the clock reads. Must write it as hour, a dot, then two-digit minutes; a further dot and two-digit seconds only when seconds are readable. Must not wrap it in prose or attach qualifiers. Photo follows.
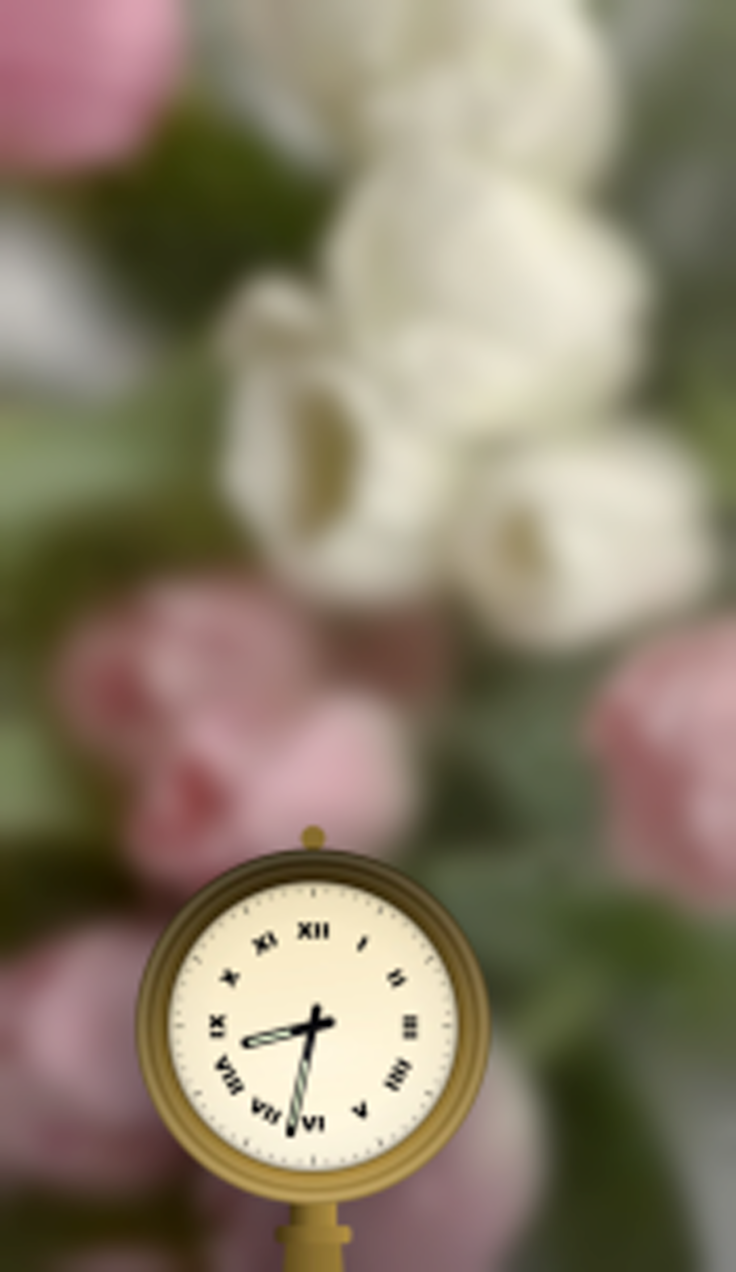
8.32
